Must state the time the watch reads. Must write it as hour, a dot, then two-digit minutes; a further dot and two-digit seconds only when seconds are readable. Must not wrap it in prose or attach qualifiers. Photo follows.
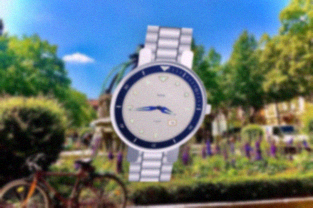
3.44
